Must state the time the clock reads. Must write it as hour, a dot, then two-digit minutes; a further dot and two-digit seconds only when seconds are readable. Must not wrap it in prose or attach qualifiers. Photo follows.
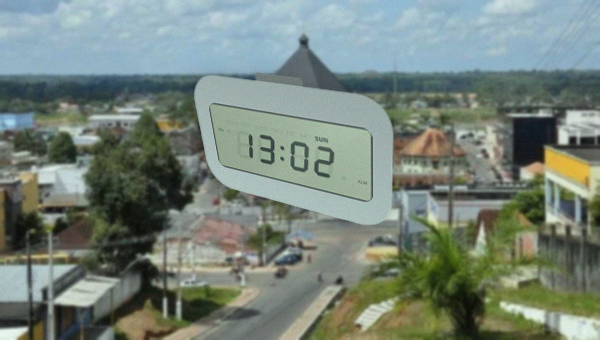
13.02
